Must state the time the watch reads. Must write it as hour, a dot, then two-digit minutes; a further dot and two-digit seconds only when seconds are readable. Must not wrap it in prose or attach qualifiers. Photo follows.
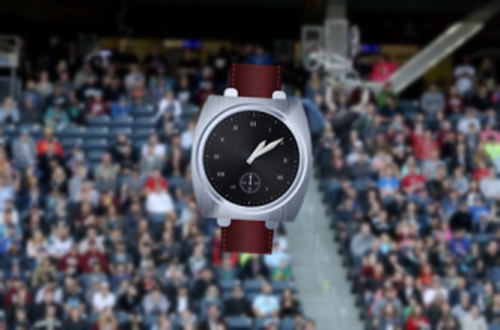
1.09
